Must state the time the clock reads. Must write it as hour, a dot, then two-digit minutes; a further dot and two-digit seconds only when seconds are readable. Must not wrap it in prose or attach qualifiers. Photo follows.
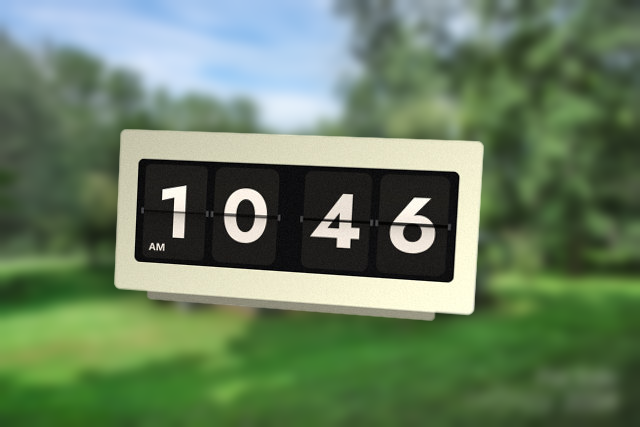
10.46
